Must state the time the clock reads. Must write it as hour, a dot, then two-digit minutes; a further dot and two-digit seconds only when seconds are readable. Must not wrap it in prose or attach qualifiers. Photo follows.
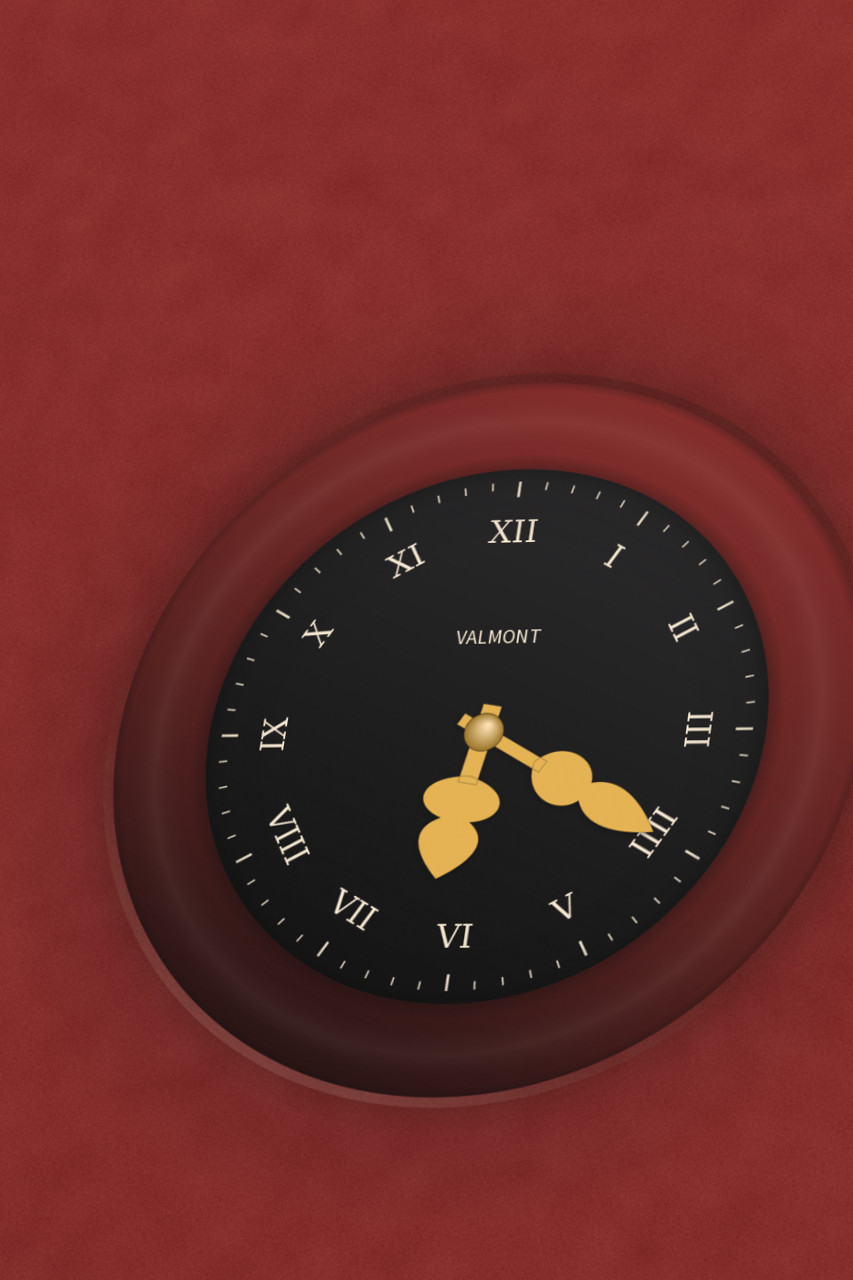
6.20
